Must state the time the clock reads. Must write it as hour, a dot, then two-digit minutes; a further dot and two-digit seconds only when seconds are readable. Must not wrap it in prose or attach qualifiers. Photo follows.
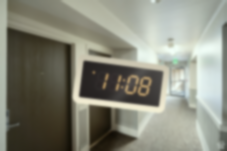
11.08
